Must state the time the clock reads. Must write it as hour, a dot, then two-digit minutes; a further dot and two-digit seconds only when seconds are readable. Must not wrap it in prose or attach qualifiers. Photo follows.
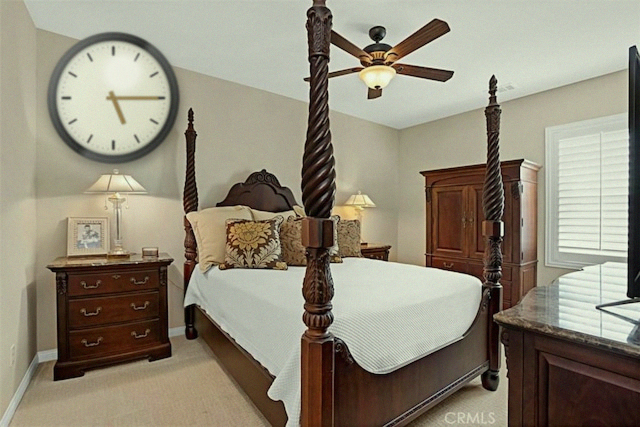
5.15
